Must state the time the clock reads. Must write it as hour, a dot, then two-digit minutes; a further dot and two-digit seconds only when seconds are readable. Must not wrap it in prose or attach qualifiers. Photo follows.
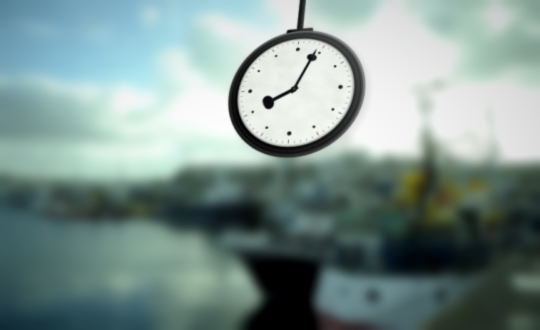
8.04
